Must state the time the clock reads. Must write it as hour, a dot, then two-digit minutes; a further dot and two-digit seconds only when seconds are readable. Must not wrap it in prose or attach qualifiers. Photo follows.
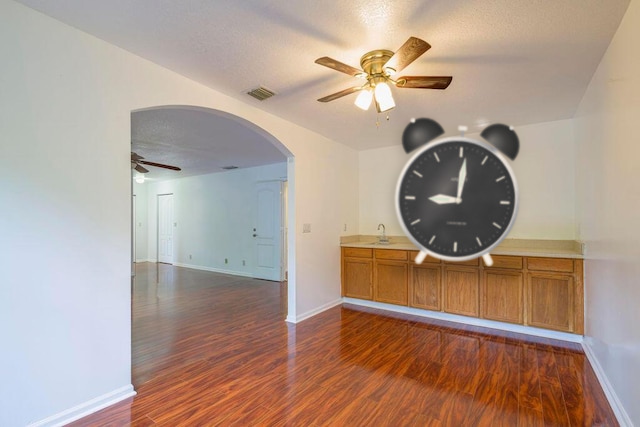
9.01
